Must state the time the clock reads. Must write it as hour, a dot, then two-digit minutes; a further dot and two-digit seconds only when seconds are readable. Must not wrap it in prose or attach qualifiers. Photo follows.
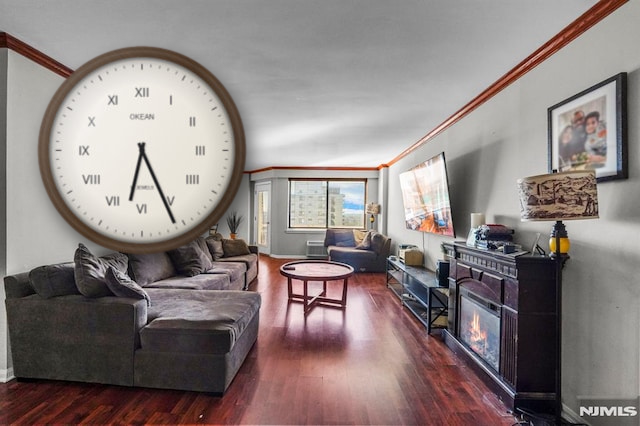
6.26
